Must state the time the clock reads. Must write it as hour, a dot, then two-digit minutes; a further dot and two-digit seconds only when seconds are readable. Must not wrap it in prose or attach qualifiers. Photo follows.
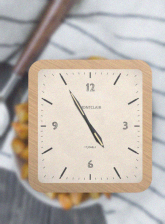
4.55
